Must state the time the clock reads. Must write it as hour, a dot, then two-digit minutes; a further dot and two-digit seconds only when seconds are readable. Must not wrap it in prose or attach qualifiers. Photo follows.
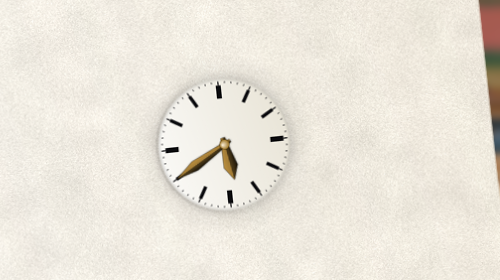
5.40
